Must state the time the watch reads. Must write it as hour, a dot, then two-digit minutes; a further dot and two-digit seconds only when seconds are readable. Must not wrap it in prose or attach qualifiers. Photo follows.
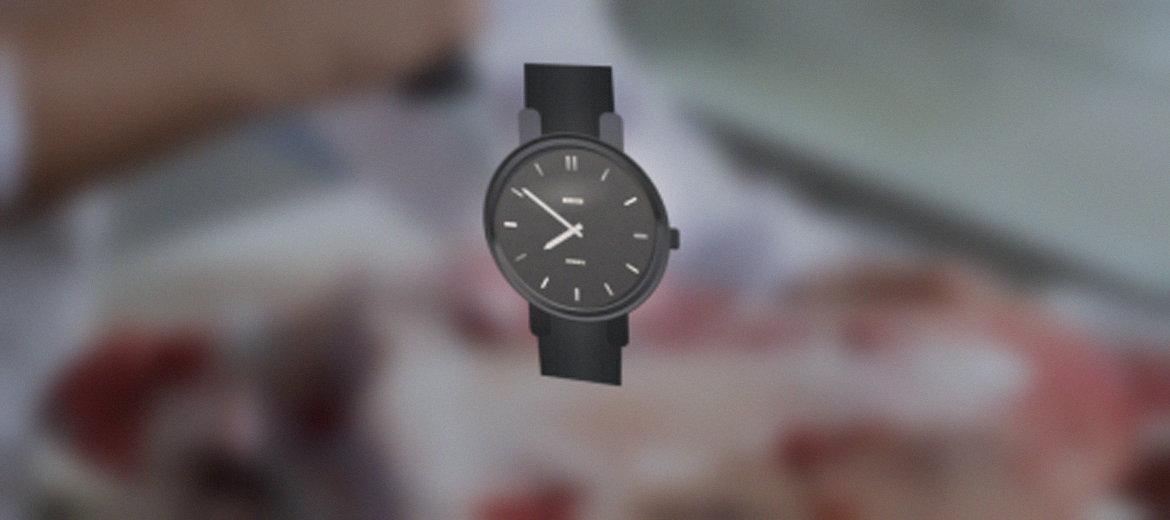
7.51
